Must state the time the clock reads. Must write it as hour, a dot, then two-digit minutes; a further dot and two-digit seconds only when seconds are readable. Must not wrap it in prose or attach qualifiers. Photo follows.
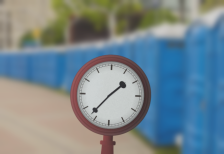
1.37
